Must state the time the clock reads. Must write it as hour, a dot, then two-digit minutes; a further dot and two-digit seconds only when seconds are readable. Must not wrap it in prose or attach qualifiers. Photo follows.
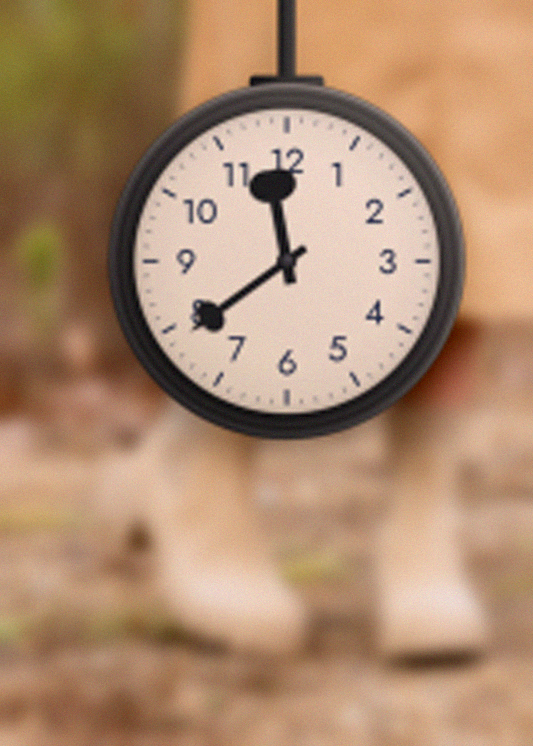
11.39
